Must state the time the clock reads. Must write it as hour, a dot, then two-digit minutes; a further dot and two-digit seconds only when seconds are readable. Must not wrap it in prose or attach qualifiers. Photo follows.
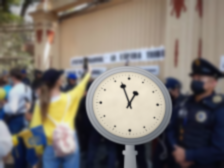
12.57
